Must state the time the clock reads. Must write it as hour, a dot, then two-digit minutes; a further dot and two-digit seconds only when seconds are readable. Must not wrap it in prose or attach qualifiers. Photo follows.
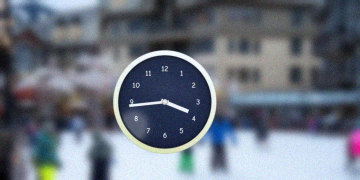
3.44
